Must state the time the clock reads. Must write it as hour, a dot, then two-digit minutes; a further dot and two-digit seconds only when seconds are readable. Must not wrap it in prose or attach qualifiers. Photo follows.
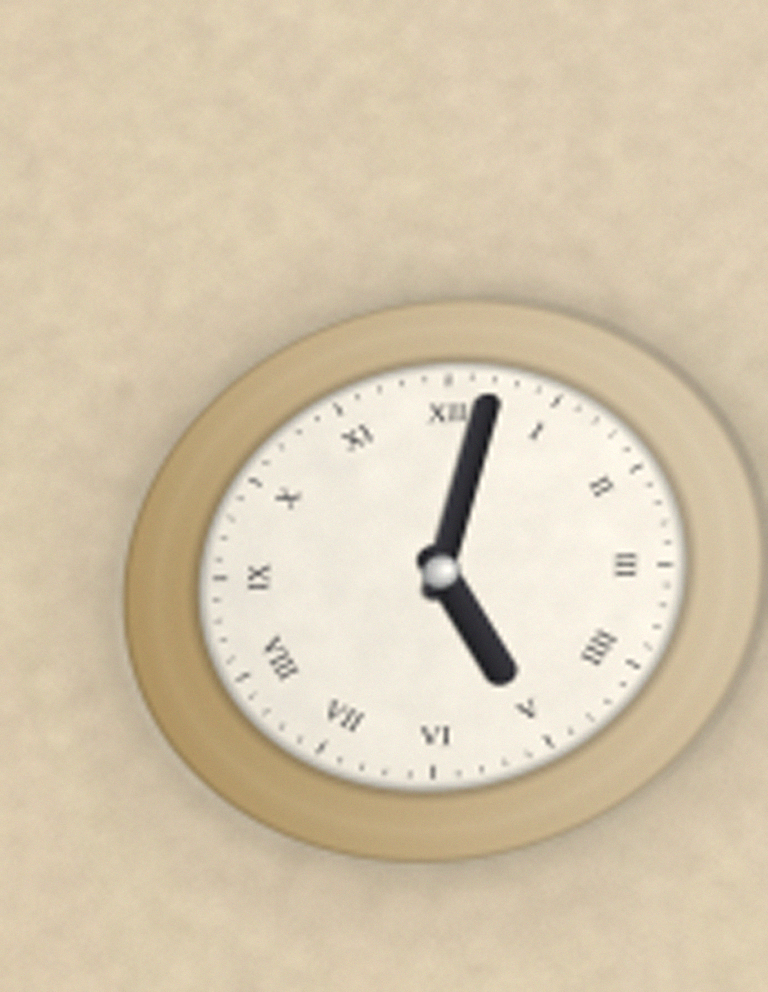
5.02
